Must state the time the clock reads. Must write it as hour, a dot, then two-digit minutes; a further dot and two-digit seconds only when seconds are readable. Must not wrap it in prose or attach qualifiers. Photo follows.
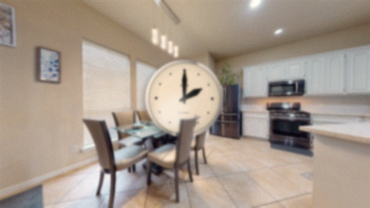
2.00
